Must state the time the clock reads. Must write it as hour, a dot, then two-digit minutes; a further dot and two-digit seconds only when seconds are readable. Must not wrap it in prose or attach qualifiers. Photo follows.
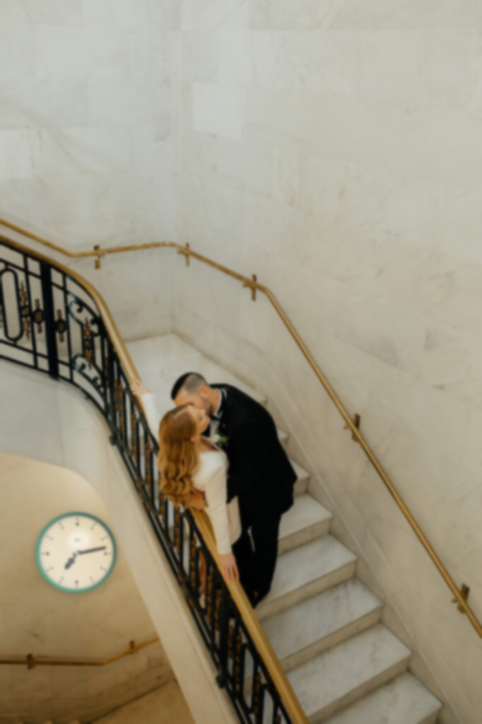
7.13
